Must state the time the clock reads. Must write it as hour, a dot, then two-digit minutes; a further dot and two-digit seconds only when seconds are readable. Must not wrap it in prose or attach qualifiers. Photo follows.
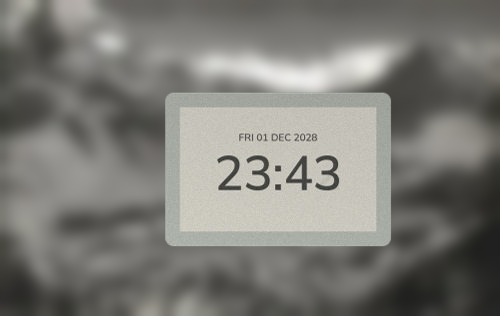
23.43
